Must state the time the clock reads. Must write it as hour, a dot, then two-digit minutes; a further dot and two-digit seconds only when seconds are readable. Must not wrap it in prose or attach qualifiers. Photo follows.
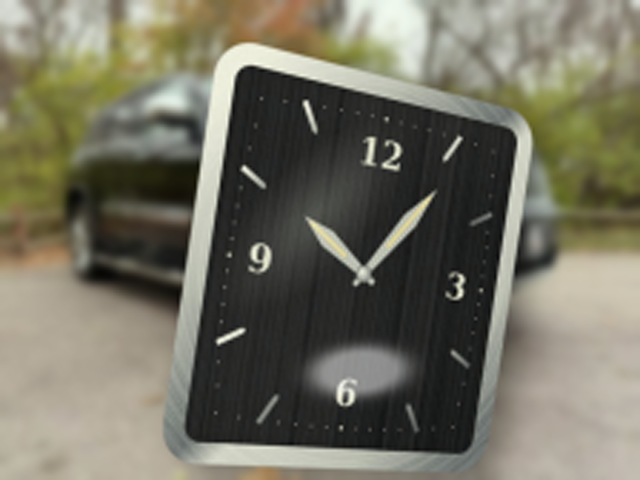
10.06
